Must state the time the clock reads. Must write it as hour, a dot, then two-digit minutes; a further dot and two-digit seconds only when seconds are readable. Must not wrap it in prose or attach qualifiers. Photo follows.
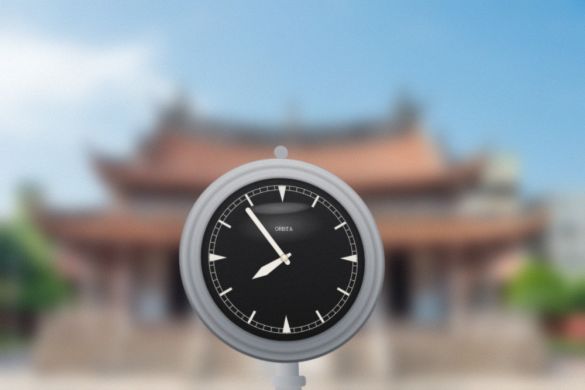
7.54
